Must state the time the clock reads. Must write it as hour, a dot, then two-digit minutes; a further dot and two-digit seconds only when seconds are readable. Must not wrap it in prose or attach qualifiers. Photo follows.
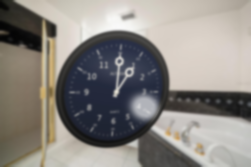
1.00
